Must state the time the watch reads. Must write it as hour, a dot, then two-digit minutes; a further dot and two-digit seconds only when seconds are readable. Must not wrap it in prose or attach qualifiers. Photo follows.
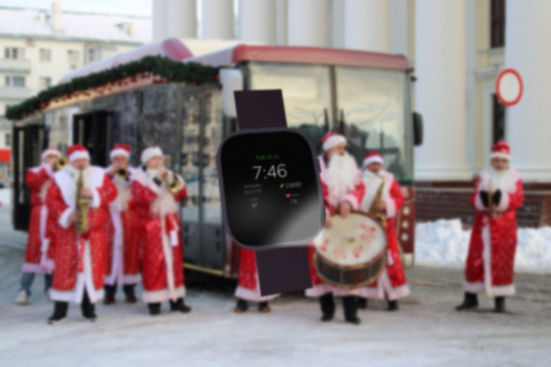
7.46
